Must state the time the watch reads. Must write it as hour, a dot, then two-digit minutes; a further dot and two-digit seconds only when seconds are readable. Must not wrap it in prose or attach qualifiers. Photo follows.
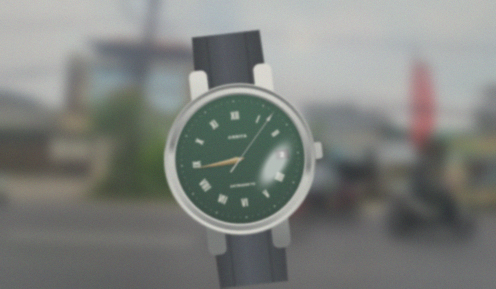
8.44.07
